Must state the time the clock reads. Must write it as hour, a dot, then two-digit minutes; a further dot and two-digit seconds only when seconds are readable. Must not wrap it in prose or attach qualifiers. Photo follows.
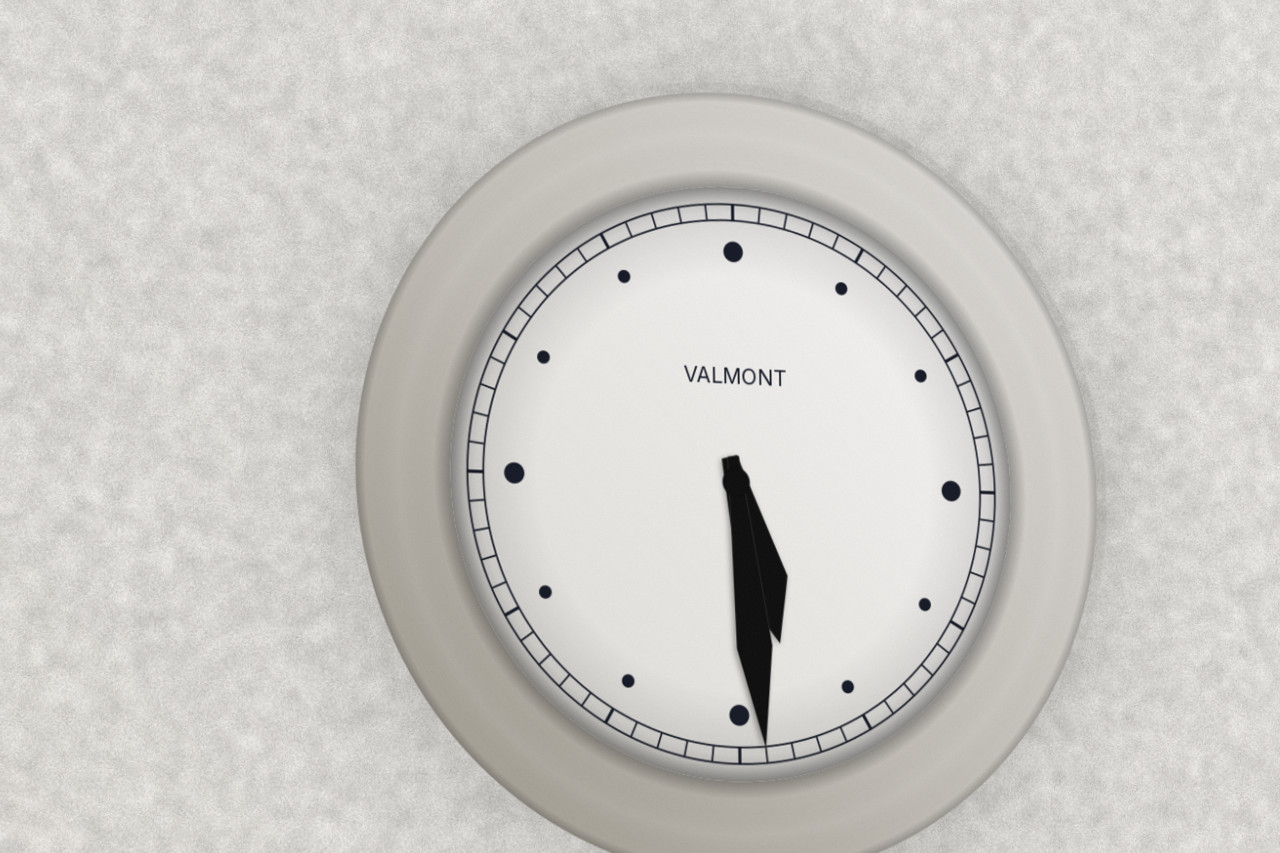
5.29
